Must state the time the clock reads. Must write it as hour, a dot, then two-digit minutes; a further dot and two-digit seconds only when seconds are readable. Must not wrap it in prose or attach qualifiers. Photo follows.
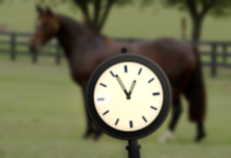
12.56
